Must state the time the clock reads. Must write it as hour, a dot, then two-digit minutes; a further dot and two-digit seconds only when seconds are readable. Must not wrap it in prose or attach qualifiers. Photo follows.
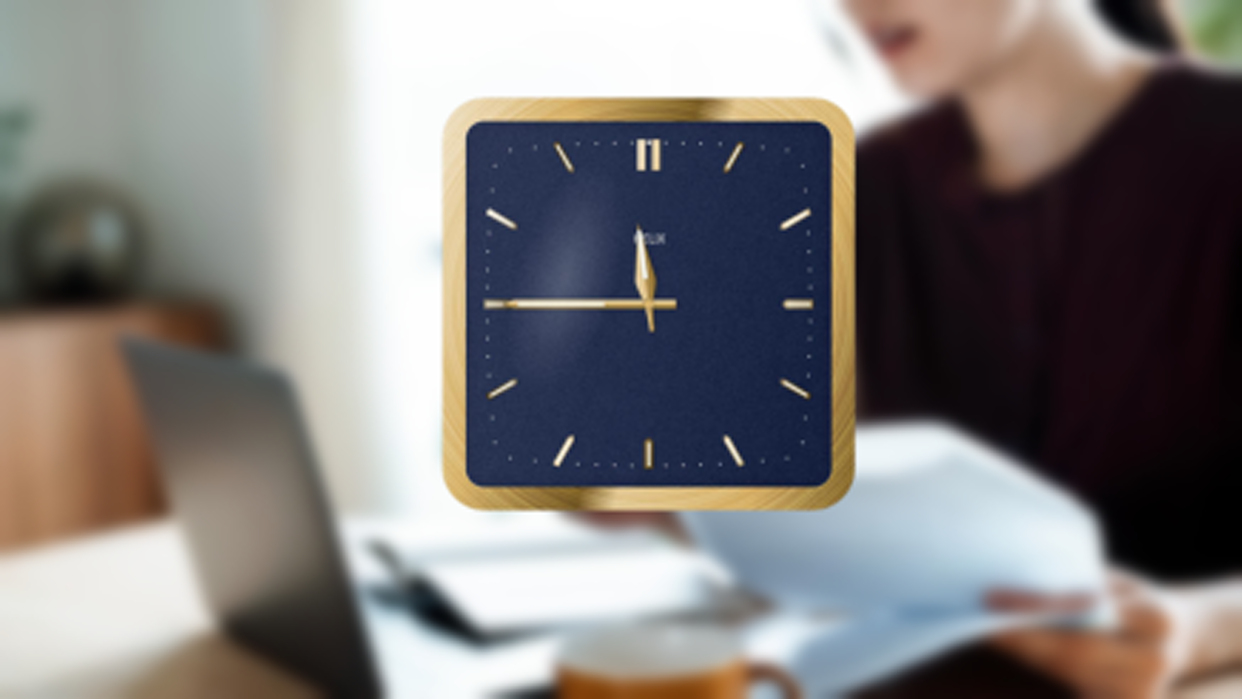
11.45
